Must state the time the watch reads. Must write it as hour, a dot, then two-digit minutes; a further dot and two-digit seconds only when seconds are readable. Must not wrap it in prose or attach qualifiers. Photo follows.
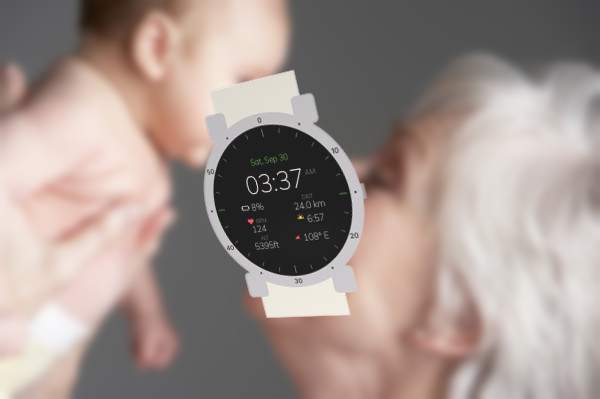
3.37
